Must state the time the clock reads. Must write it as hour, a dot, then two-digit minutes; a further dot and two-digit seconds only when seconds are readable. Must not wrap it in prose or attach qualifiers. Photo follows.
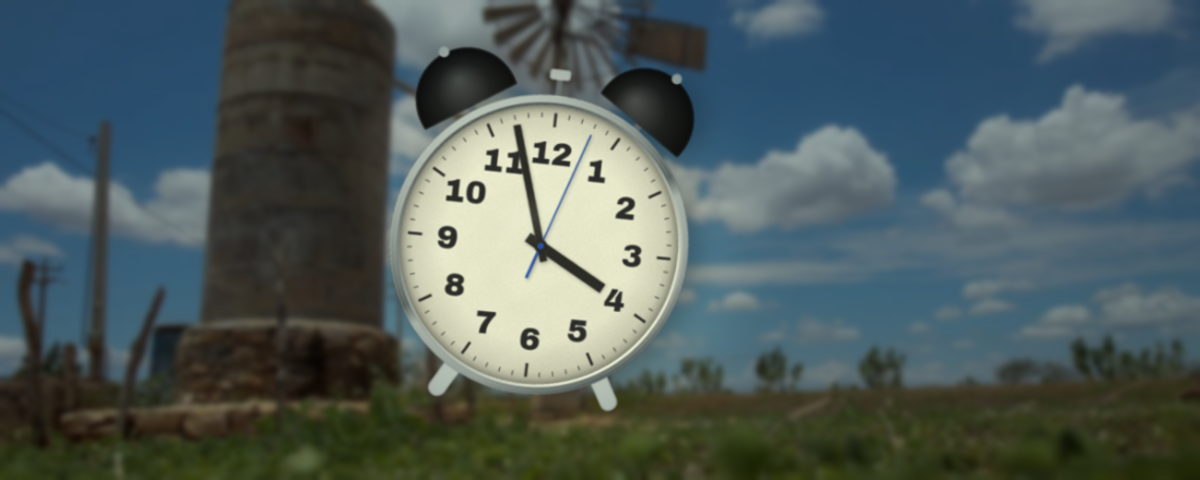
3.57.03
